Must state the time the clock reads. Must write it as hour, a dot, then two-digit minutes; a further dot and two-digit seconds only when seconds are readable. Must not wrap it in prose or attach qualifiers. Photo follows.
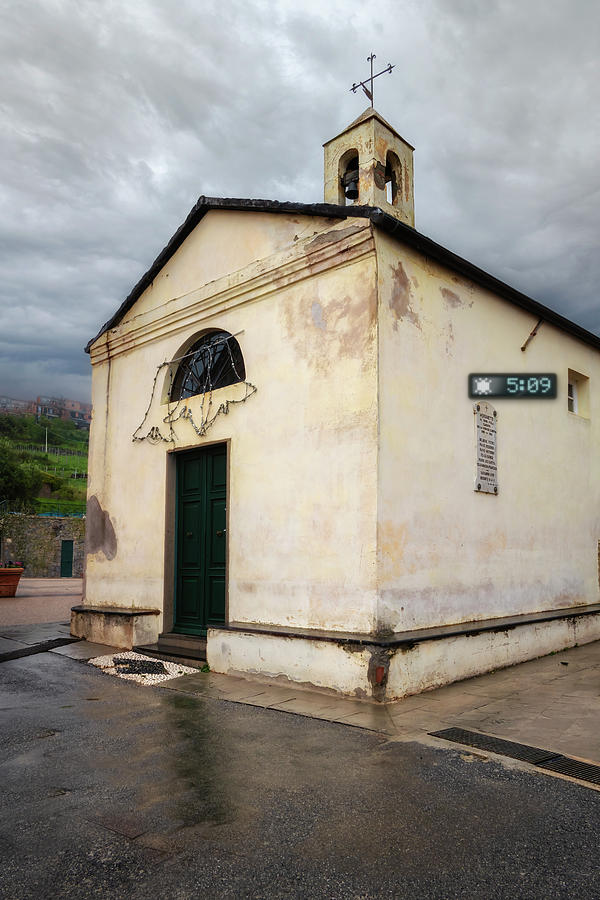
5.09
